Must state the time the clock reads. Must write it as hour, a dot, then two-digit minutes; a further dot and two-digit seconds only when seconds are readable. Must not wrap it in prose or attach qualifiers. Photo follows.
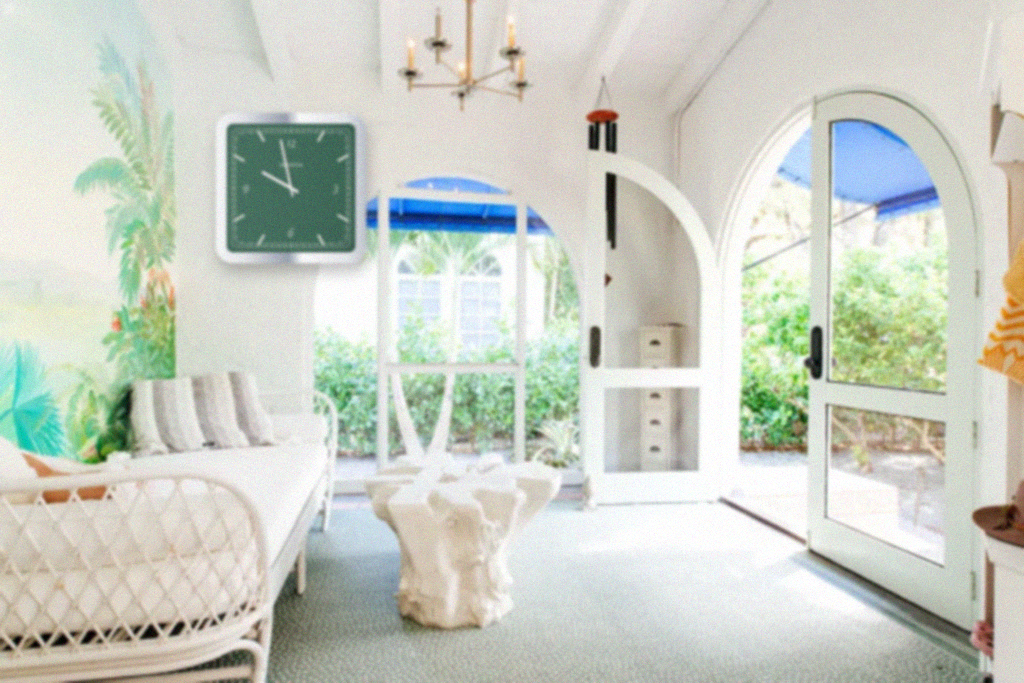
9.58
